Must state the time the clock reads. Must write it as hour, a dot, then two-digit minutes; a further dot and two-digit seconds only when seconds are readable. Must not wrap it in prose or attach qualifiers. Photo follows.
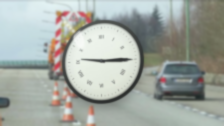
9.15
